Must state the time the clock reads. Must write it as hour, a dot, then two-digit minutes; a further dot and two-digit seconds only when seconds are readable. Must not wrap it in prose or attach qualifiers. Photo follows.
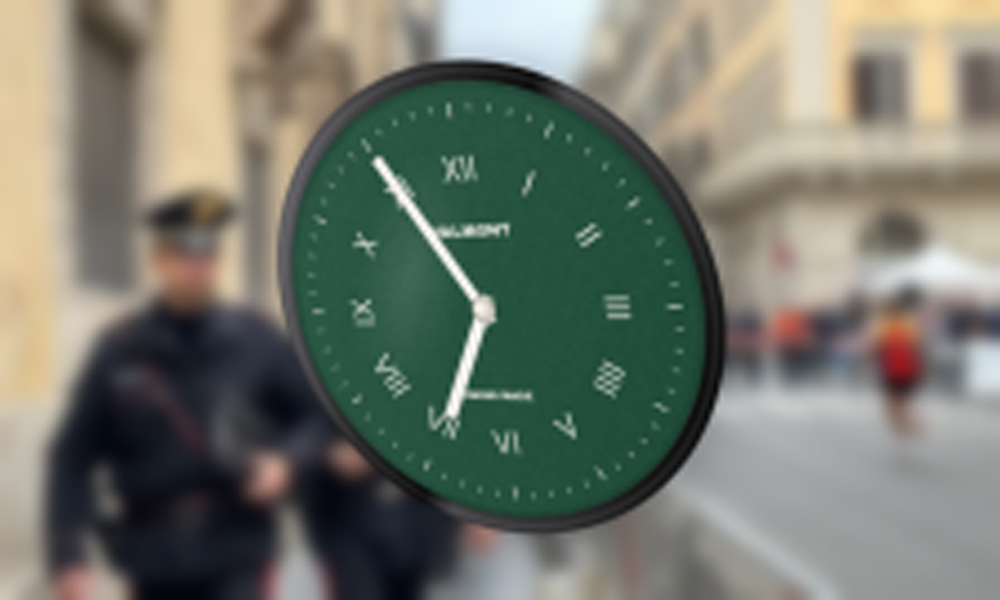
6.55
